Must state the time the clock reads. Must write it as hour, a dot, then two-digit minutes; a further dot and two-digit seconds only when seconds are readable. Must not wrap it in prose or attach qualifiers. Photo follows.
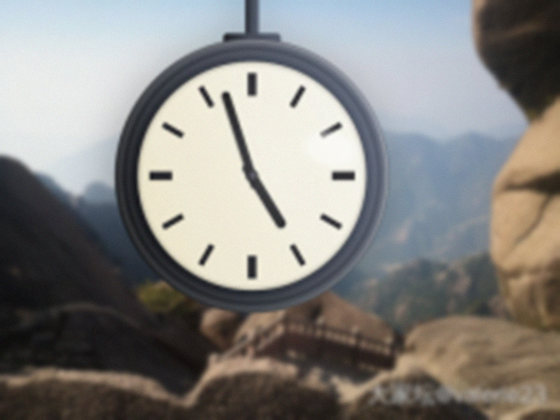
4.57
